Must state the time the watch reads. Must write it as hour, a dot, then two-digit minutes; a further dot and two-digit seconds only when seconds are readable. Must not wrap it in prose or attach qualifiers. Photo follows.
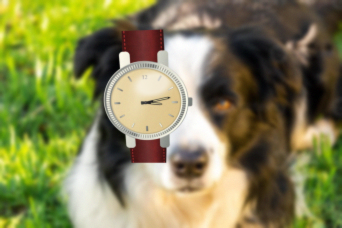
3.13
